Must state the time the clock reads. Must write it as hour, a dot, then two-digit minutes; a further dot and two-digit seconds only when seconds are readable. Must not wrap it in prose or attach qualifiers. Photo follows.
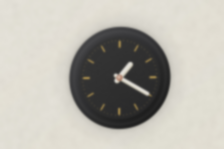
1.20
